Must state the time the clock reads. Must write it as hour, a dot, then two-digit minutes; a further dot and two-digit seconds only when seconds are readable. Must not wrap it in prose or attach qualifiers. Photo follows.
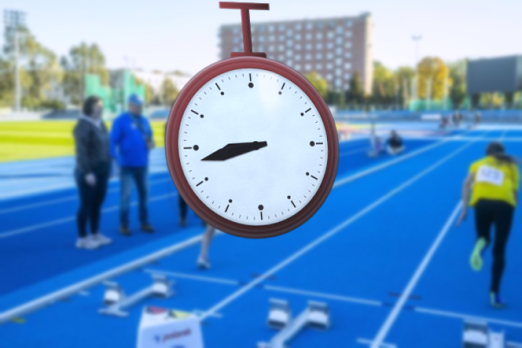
8.43
